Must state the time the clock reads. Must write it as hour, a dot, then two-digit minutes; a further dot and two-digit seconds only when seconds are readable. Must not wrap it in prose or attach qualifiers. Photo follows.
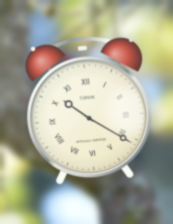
10.21
